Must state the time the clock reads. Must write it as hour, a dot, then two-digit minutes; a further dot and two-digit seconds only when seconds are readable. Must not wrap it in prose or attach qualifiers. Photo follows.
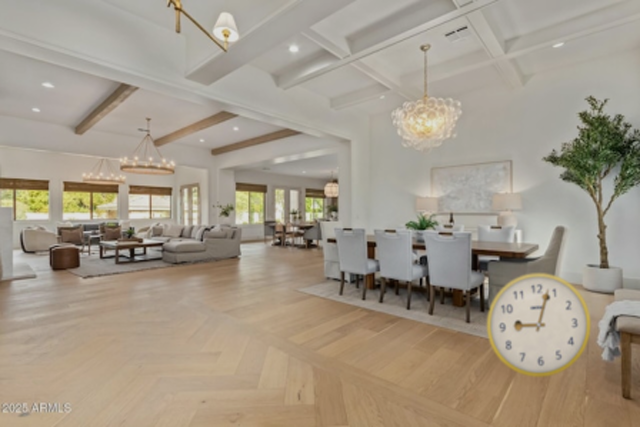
9.03
